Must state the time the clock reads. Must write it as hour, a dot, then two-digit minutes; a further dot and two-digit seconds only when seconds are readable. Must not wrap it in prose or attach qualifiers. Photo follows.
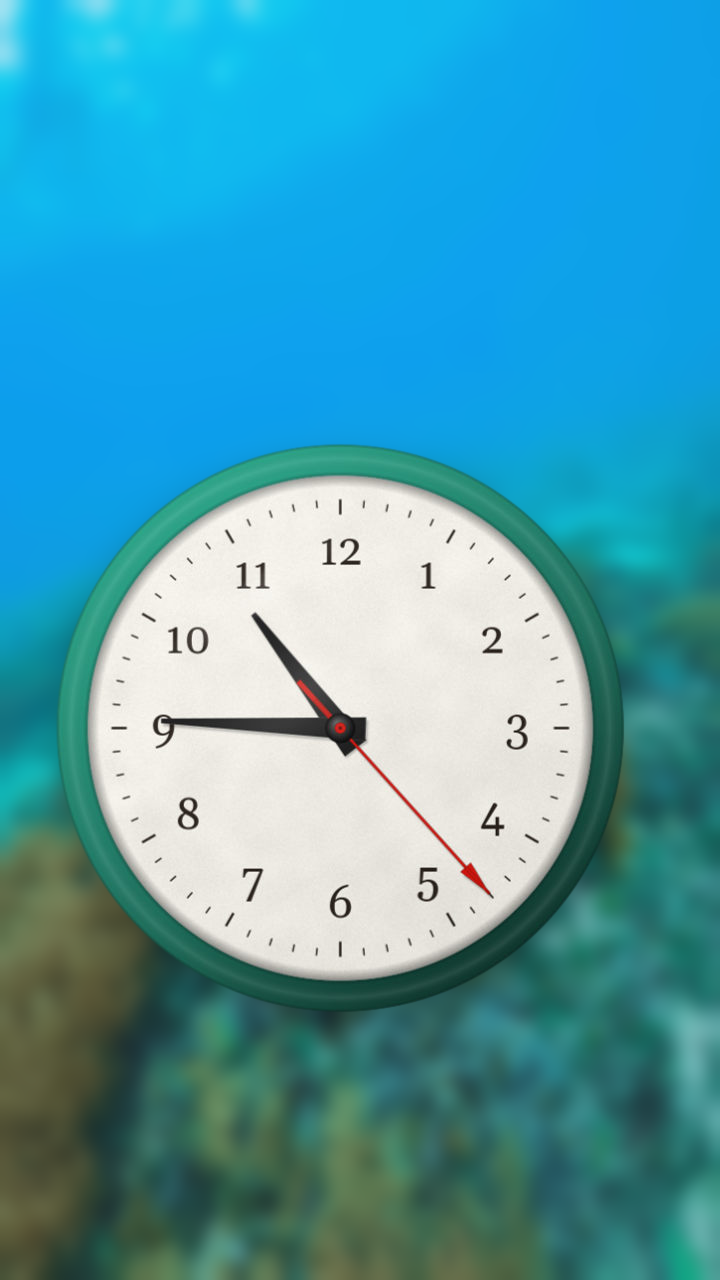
10.45.23
